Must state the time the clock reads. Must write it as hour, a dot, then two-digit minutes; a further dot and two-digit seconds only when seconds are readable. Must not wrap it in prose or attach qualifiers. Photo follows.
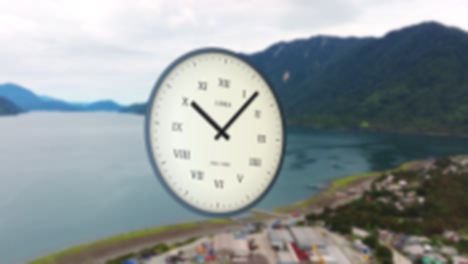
10.07
